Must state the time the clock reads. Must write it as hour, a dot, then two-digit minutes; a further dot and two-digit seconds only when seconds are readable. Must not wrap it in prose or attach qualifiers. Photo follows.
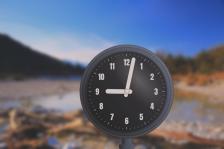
9.02
